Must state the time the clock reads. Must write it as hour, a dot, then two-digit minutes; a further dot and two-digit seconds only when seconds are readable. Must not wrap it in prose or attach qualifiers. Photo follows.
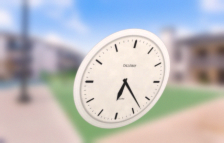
6.23
